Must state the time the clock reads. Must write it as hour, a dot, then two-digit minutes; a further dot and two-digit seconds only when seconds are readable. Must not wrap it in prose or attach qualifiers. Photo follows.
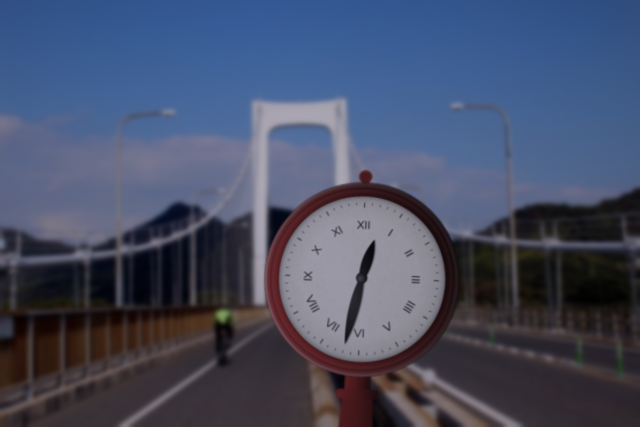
12.32
